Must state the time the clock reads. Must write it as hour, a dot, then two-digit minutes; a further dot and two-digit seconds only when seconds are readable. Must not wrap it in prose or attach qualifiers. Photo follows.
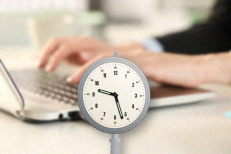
9.27
